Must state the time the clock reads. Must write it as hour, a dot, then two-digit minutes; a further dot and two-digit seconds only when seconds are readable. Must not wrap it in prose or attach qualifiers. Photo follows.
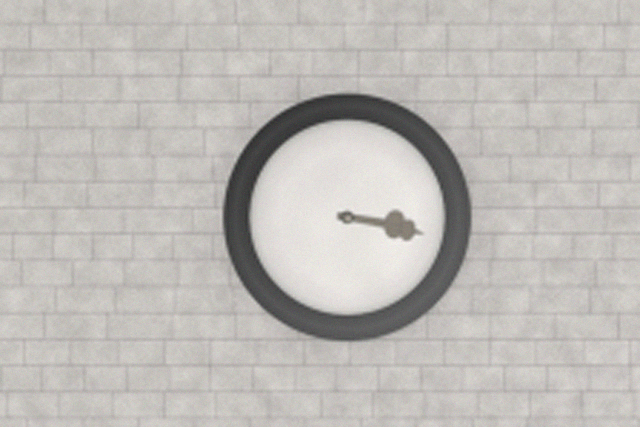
3.17
